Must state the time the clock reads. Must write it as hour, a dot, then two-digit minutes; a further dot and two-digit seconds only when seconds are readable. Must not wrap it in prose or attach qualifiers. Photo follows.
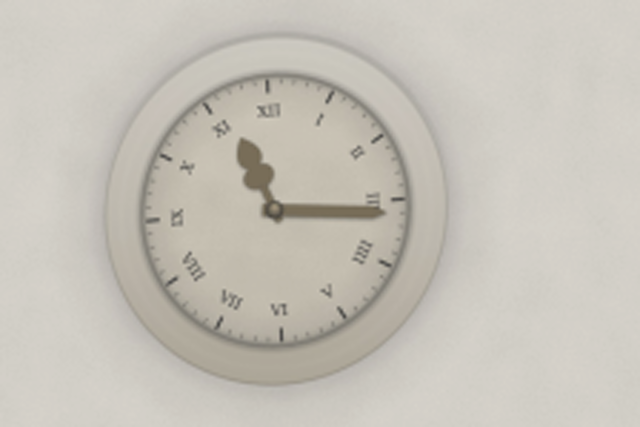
11.16
